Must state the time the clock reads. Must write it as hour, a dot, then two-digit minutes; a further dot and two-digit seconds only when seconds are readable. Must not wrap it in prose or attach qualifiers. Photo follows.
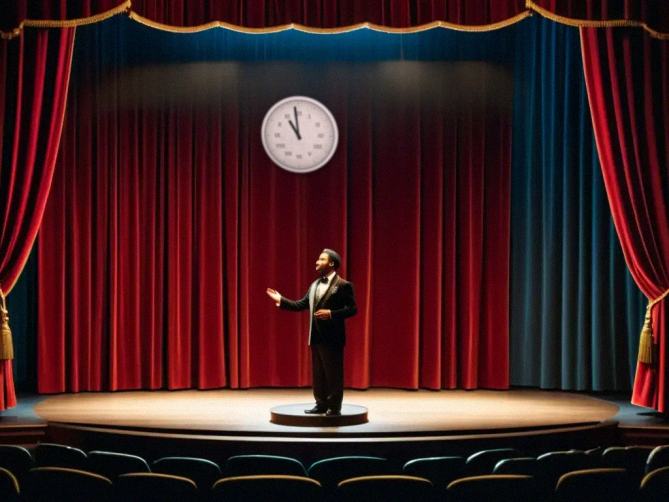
10.59
